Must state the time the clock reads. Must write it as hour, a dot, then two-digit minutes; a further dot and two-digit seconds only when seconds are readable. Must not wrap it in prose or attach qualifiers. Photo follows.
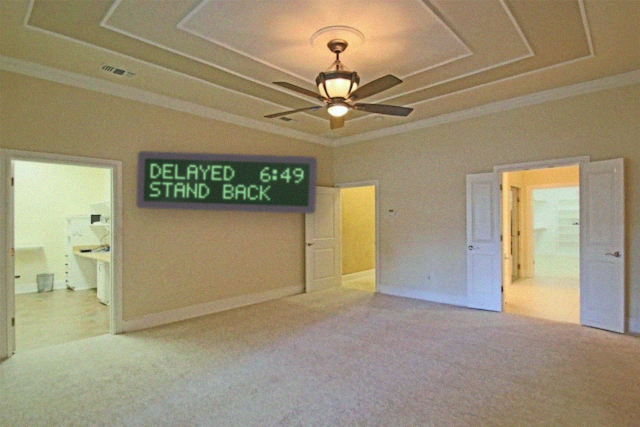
6.49
